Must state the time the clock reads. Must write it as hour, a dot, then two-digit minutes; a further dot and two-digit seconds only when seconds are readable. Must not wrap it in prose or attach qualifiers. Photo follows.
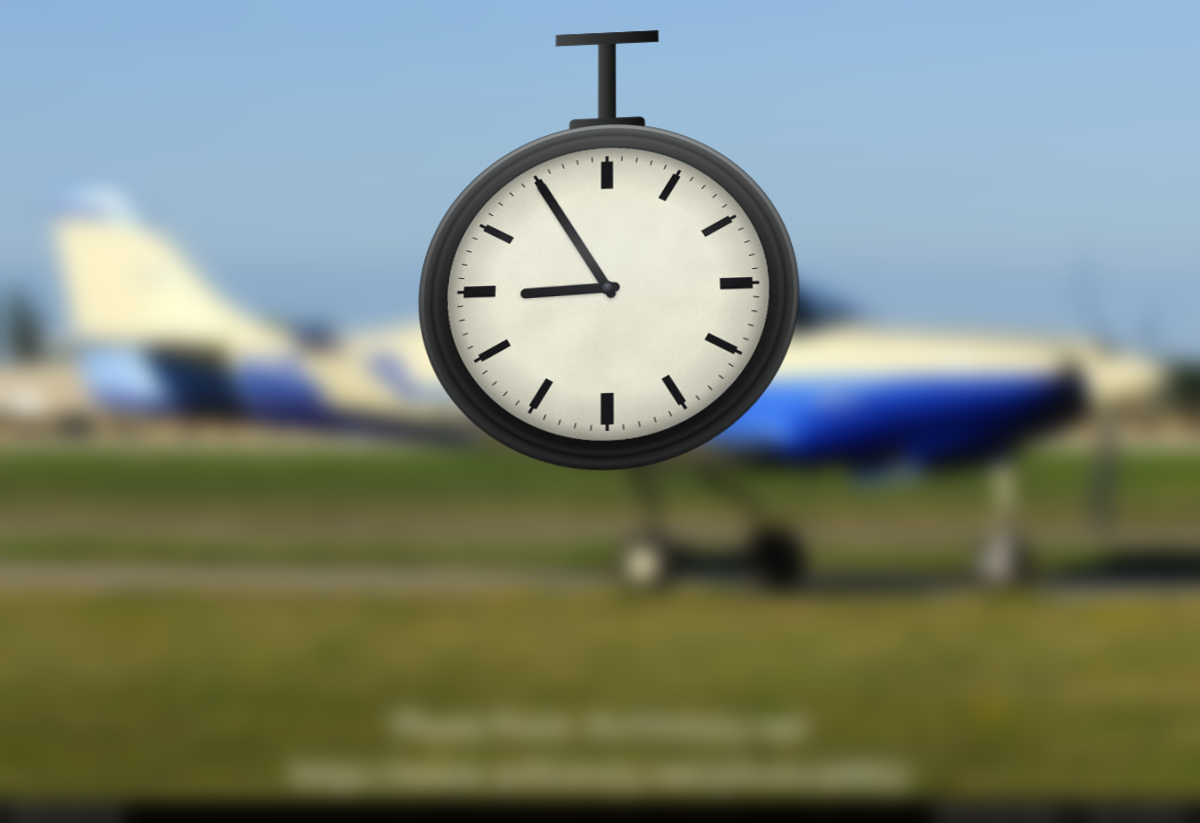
8.55
